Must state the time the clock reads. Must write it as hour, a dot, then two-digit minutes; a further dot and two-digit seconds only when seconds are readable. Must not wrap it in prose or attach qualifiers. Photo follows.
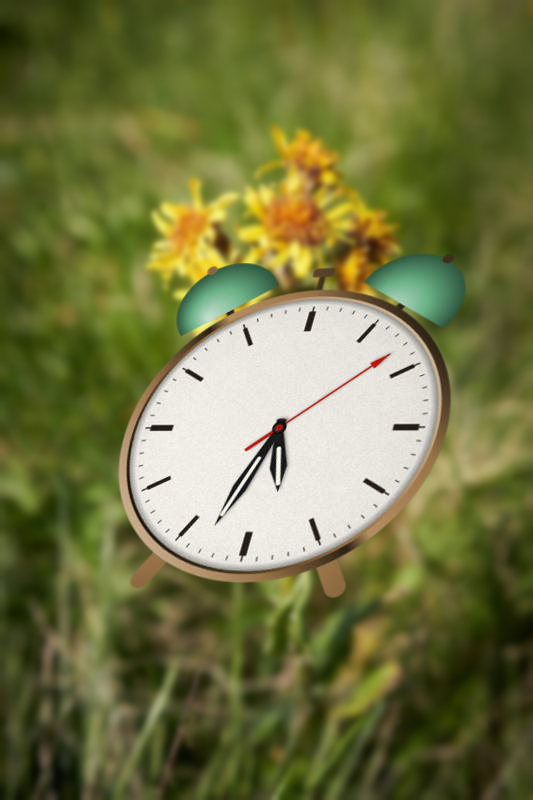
5.33.08
